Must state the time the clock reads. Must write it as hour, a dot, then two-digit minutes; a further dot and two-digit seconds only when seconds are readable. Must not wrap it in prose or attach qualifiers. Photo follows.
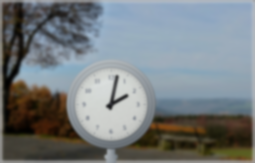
2.02
